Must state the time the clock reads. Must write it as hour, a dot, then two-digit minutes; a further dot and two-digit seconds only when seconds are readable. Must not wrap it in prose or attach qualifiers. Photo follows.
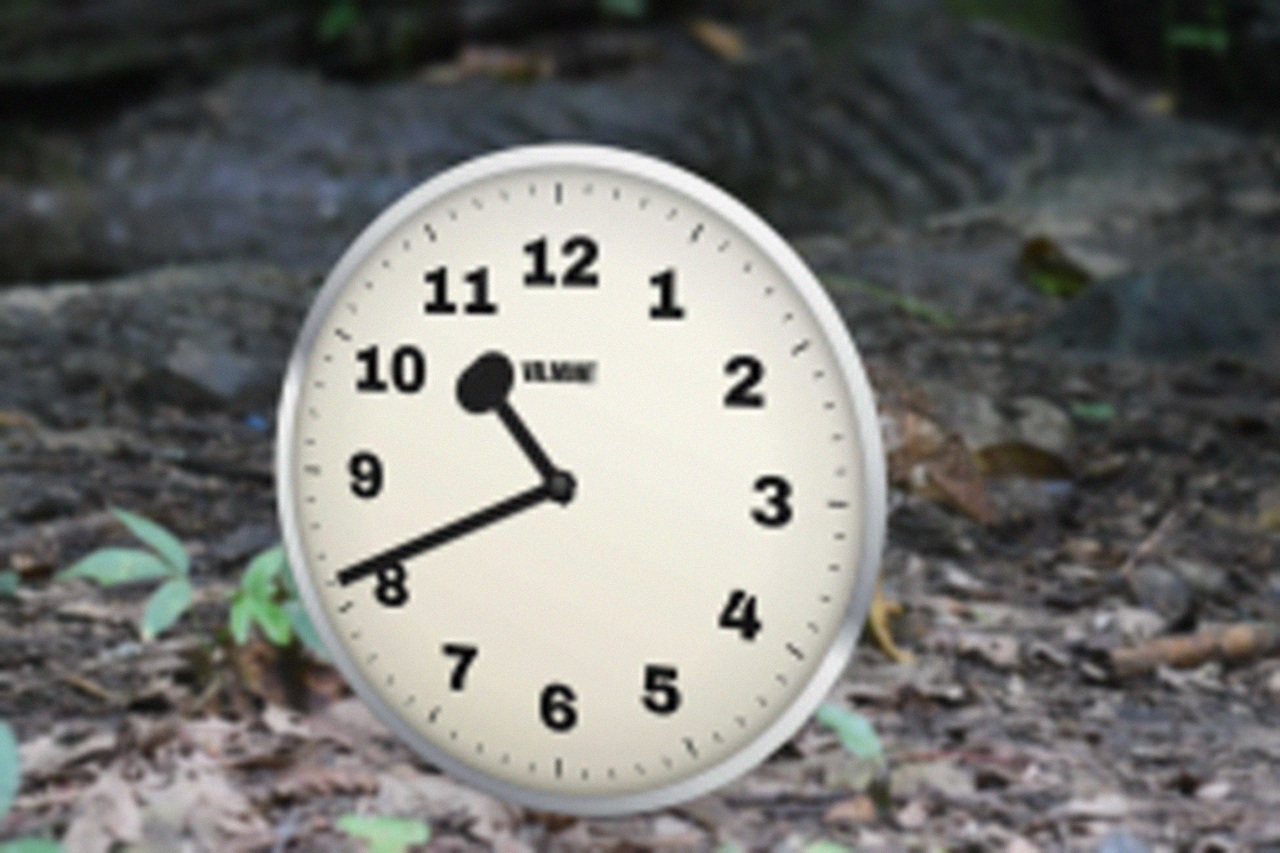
10.41
